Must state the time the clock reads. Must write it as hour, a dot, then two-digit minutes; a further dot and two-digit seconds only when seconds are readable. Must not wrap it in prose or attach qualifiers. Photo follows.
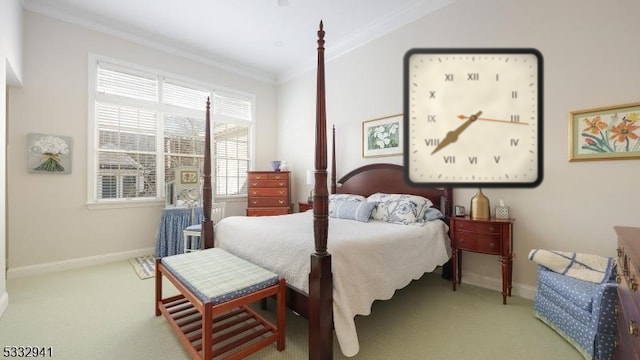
7.38.16
